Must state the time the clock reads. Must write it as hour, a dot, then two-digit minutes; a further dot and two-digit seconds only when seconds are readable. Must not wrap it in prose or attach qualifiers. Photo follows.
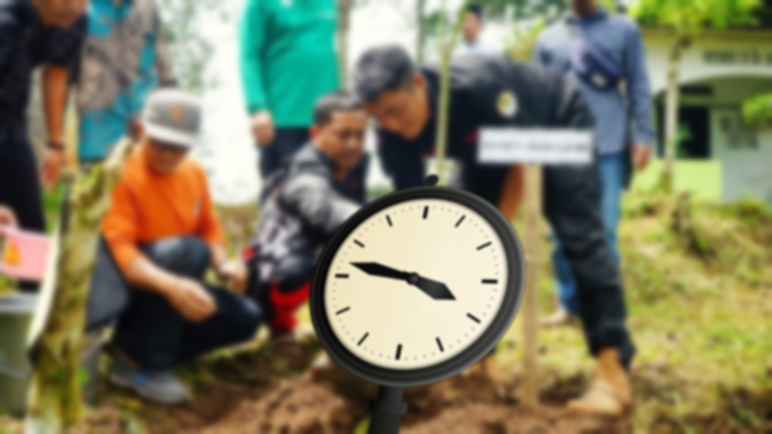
3.47
